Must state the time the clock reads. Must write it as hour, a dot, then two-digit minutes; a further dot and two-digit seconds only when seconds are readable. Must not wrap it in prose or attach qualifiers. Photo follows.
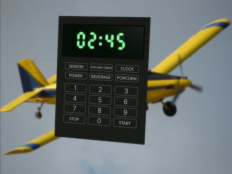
2.45
